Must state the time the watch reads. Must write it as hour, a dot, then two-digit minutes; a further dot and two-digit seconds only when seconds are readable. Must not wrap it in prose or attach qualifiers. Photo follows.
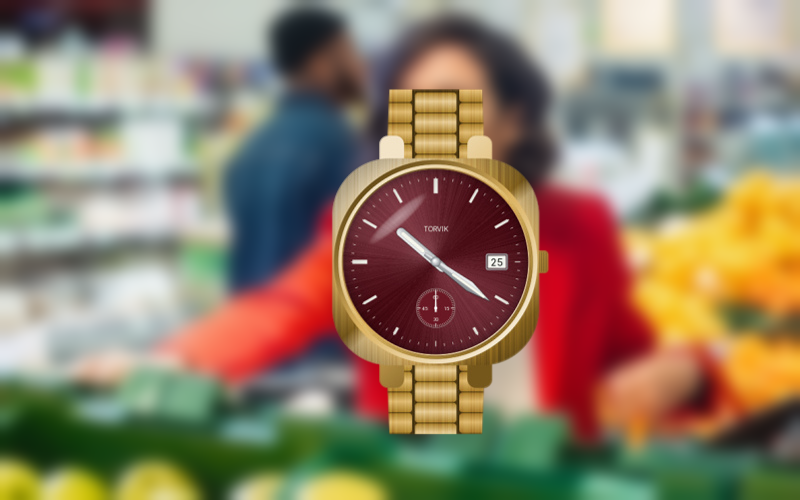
10.21
